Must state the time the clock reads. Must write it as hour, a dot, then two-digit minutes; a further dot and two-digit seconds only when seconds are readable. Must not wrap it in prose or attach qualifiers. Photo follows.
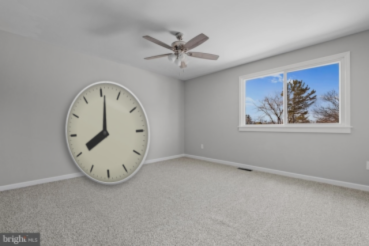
8.01
